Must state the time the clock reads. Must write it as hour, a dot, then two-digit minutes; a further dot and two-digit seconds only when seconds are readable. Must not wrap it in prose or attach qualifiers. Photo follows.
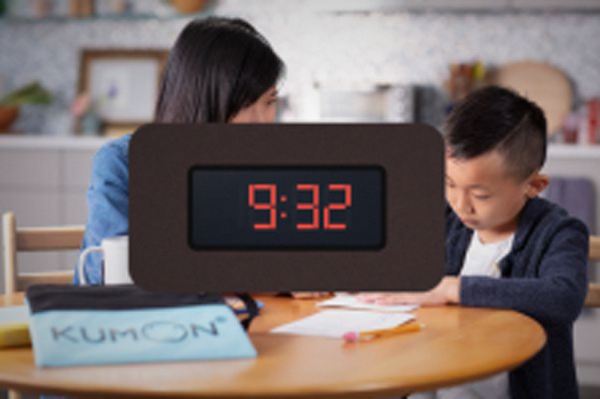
9.32
